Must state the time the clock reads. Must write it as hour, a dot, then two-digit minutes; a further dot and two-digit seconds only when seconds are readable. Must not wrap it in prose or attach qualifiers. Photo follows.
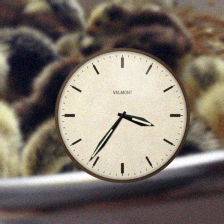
3.36
